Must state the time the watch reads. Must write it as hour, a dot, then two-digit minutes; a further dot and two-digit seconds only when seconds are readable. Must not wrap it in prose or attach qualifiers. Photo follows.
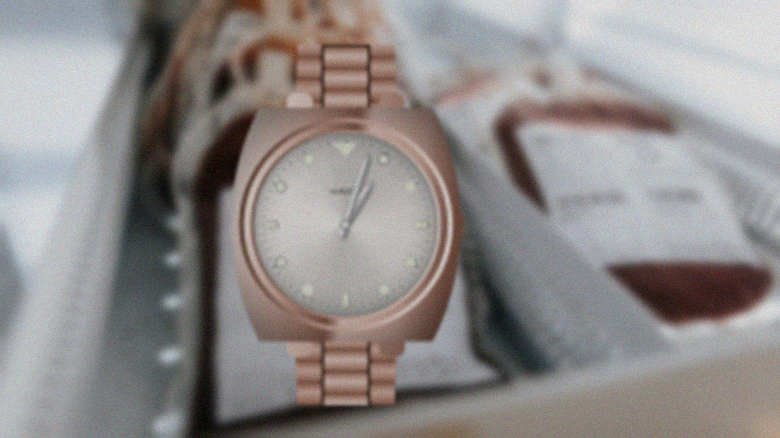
1.03
